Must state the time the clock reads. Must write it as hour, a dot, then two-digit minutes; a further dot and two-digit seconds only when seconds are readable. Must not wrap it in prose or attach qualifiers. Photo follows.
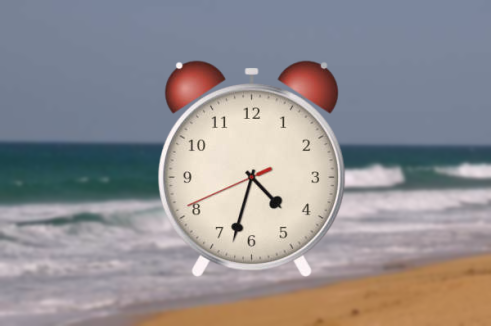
4.32.41
